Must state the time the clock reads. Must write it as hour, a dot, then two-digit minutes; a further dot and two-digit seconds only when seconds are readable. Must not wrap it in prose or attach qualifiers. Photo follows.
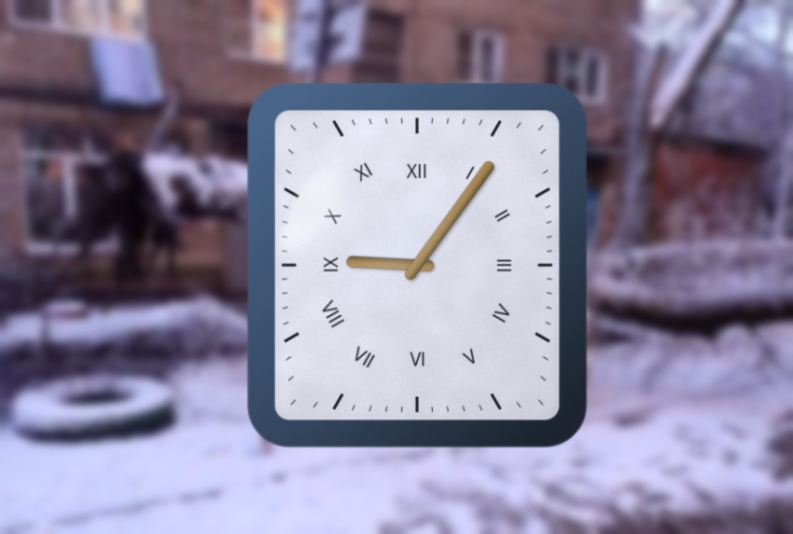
9.06
